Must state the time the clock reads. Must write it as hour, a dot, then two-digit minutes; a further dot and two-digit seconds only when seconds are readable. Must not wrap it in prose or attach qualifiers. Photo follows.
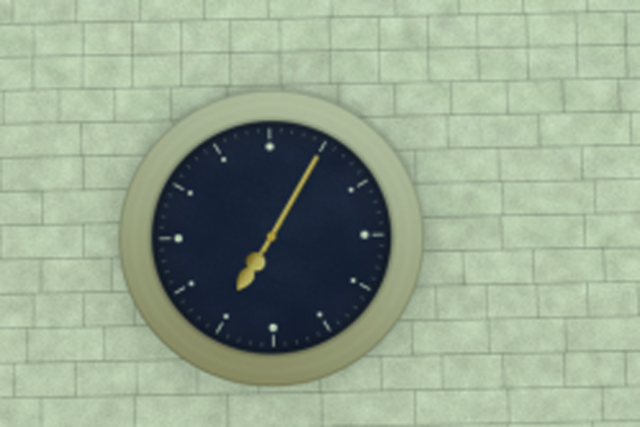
7.05
